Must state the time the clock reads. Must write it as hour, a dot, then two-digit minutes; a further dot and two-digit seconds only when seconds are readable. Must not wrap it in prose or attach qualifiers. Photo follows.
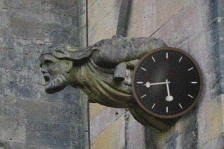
5.44
